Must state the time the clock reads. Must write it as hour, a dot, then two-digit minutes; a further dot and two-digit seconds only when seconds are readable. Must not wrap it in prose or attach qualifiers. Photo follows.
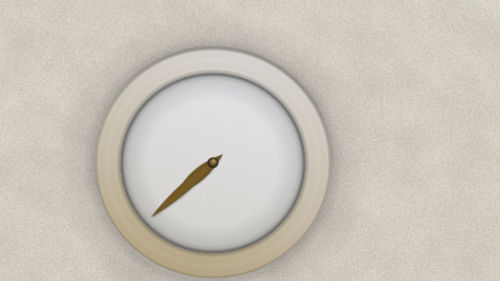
7.38
